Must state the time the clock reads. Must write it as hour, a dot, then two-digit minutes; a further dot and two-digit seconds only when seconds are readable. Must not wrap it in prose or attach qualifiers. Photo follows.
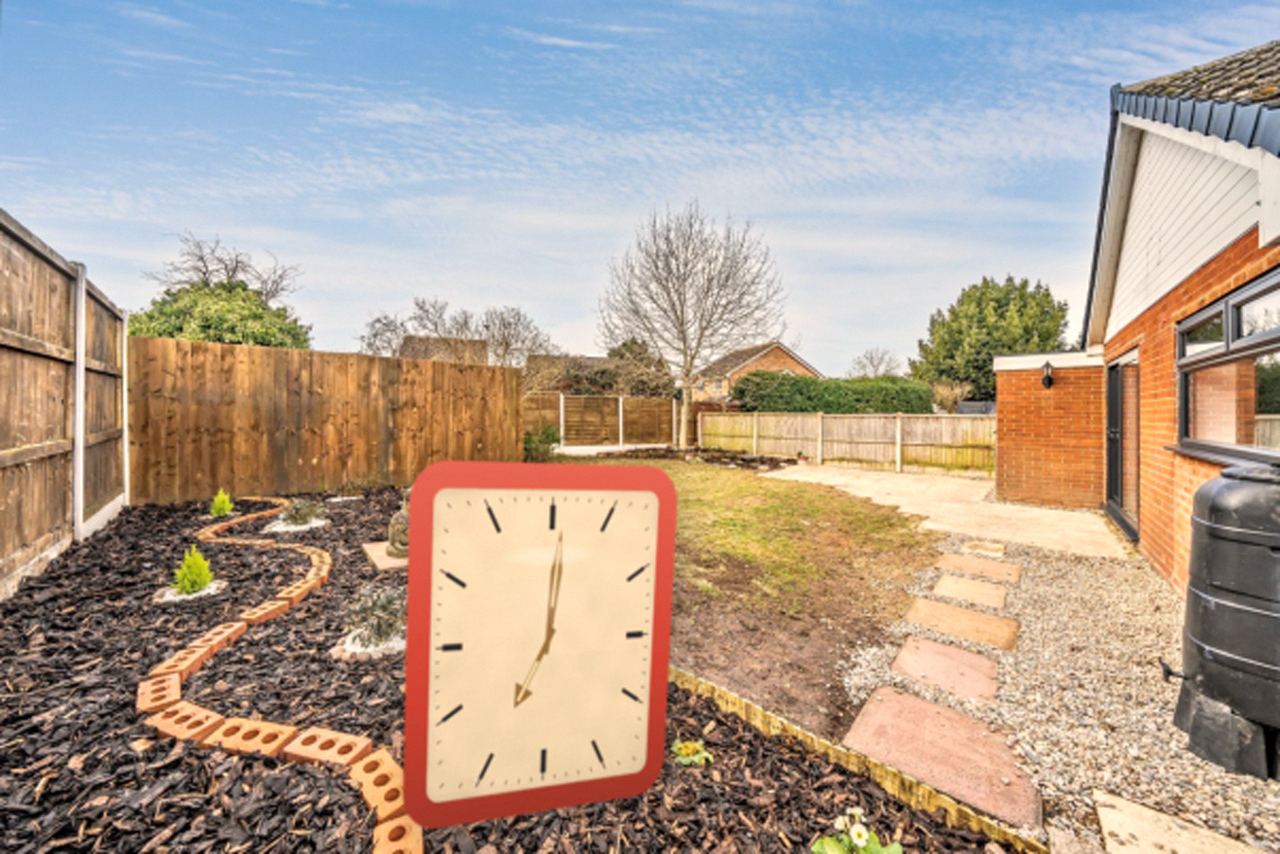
7.01
